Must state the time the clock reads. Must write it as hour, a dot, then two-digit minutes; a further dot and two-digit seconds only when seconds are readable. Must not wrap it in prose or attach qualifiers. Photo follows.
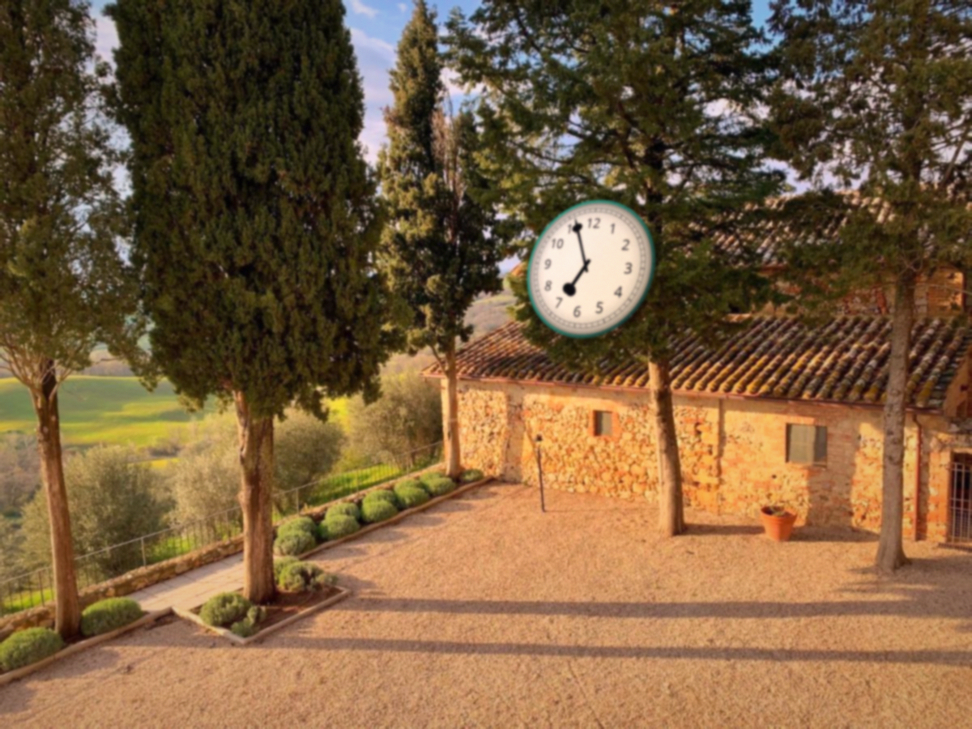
6.56
